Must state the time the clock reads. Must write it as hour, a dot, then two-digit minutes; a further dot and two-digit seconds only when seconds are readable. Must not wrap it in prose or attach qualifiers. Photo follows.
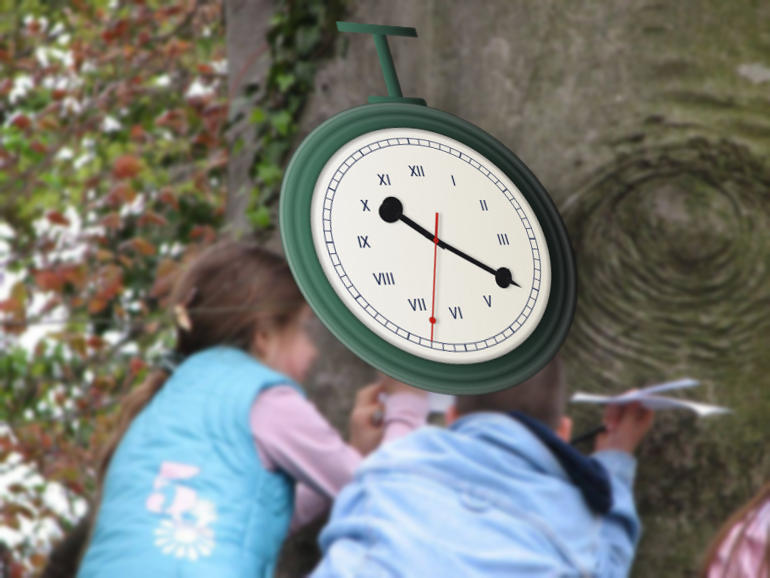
10.20.33
